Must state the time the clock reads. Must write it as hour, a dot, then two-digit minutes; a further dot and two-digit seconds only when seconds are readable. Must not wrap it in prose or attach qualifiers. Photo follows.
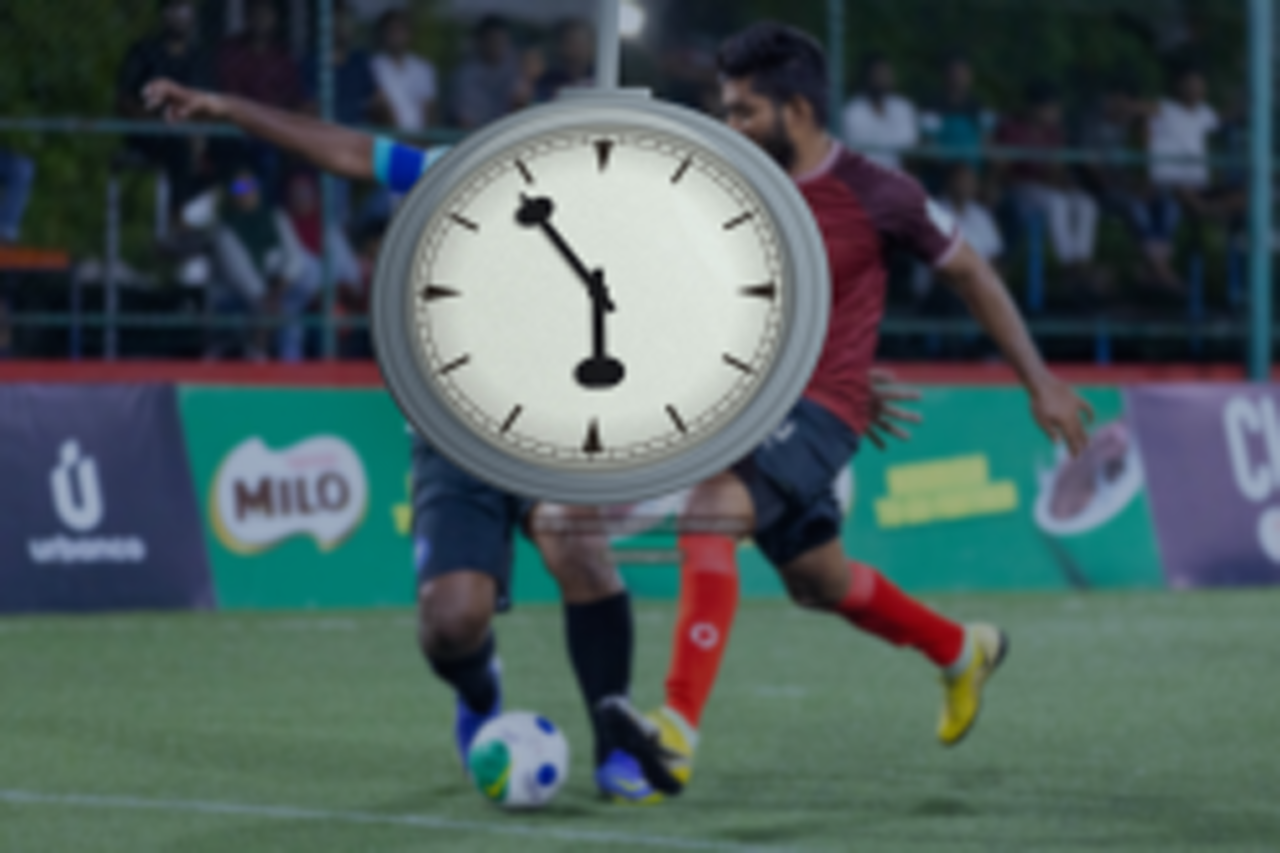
5.54
